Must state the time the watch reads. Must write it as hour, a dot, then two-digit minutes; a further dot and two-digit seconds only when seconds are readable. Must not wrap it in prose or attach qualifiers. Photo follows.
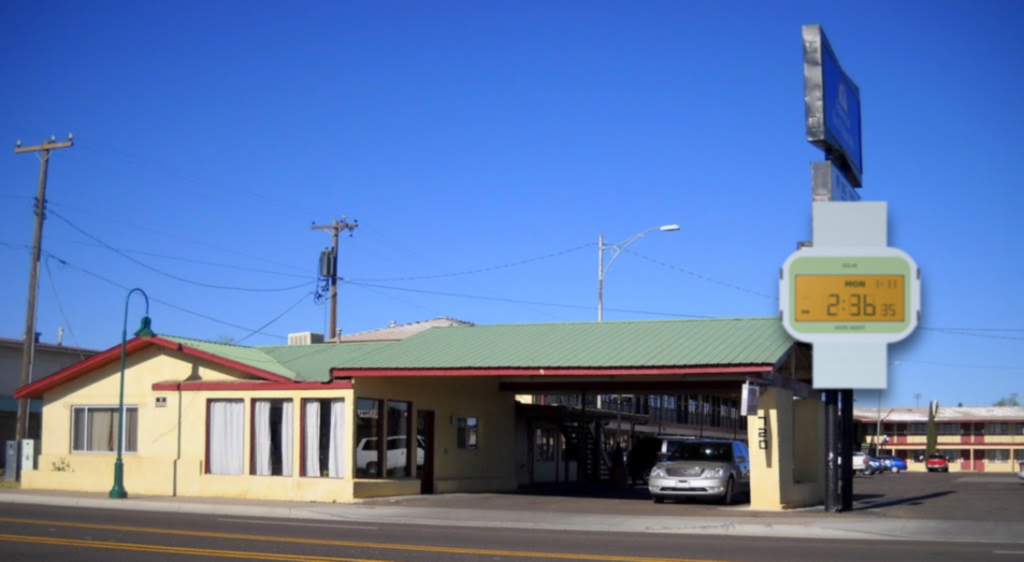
2.36.35
